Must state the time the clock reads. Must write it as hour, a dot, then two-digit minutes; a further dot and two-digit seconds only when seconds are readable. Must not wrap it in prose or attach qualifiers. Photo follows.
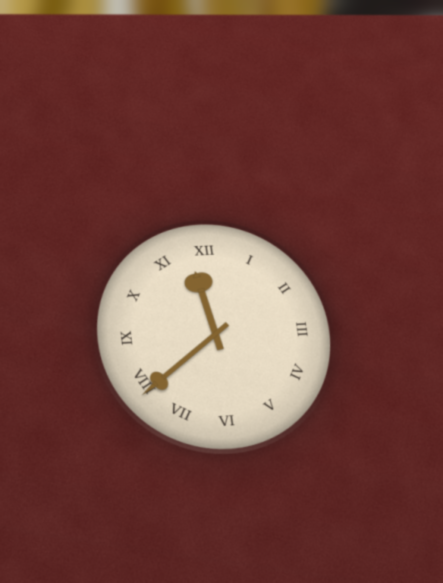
11.39
